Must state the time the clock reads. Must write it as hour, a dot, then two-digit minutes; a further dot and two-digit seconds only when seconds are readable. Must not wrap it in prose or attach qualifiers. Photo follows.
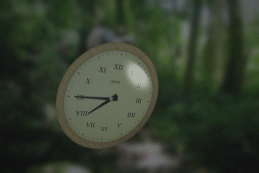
7.45
